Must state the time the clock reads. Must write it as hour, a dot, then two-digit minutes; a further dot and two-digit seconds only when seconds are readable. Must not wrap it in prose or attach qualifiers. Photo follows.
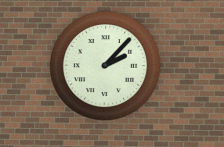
2.07
